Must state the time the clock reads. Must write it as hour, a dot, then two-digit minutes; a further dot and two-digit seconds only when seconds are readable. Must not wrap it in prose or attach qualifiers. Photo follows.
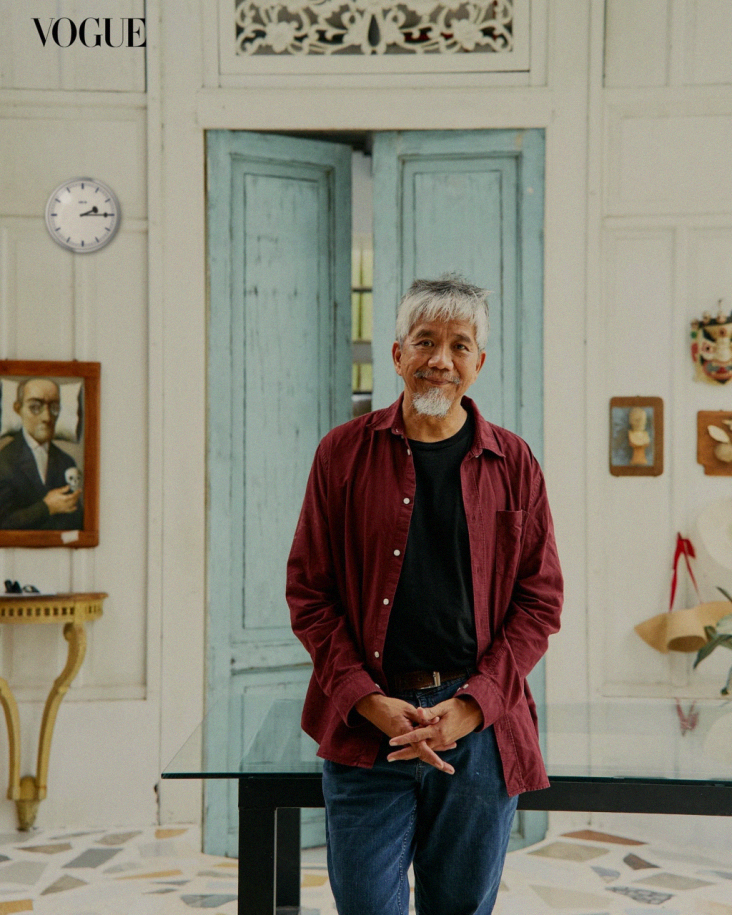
2.15
